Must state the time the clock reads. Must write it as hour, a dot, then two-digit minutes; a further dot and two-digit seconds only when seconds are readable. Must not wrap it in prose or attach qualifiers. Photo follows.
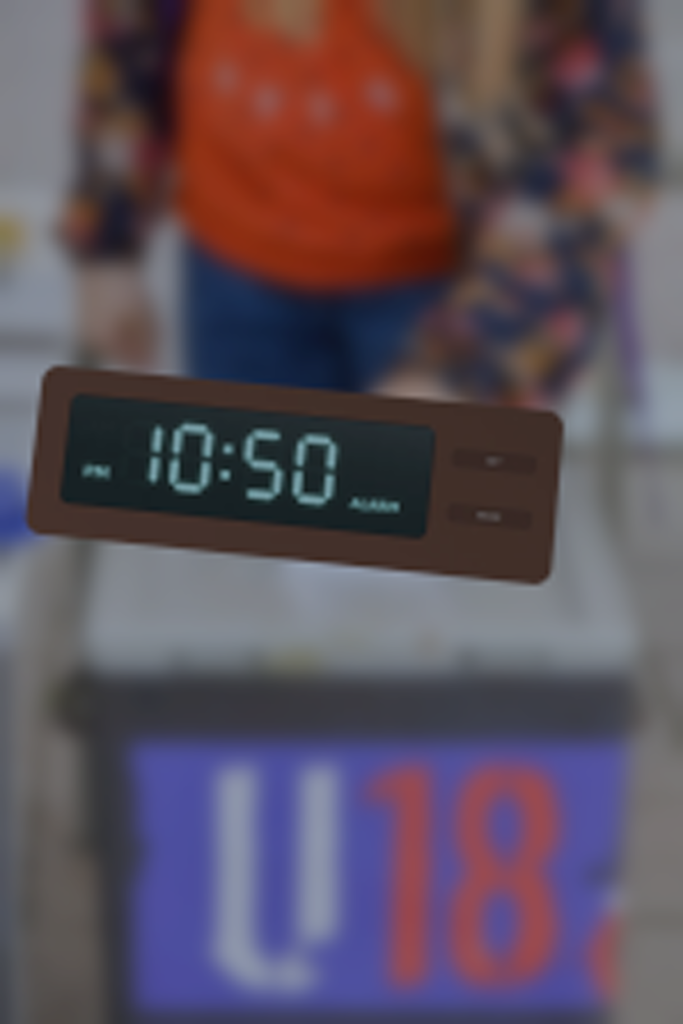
10.50
